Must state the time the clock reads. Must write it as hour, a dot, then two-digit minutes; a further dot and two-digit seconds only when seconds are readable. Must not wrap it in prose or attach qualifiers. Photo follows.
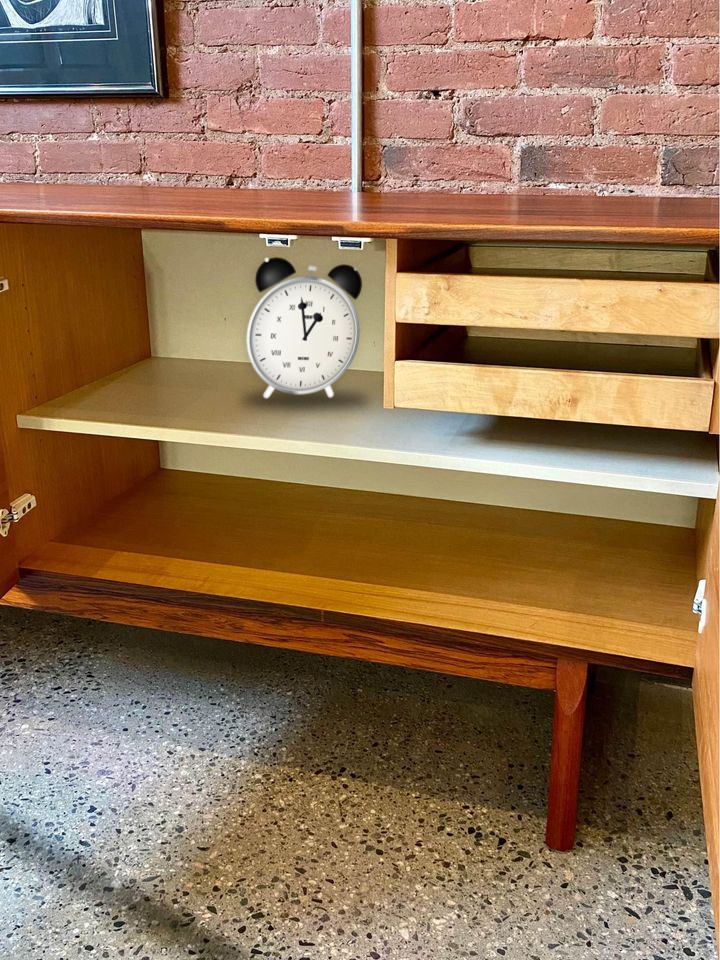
12.58
